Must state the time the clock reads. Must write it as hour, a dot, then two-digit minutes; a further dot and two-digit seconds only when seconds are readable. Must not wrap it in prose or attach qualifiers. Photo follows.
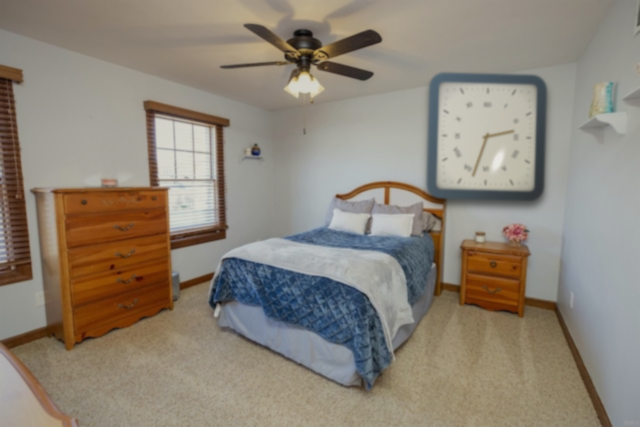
2.33
